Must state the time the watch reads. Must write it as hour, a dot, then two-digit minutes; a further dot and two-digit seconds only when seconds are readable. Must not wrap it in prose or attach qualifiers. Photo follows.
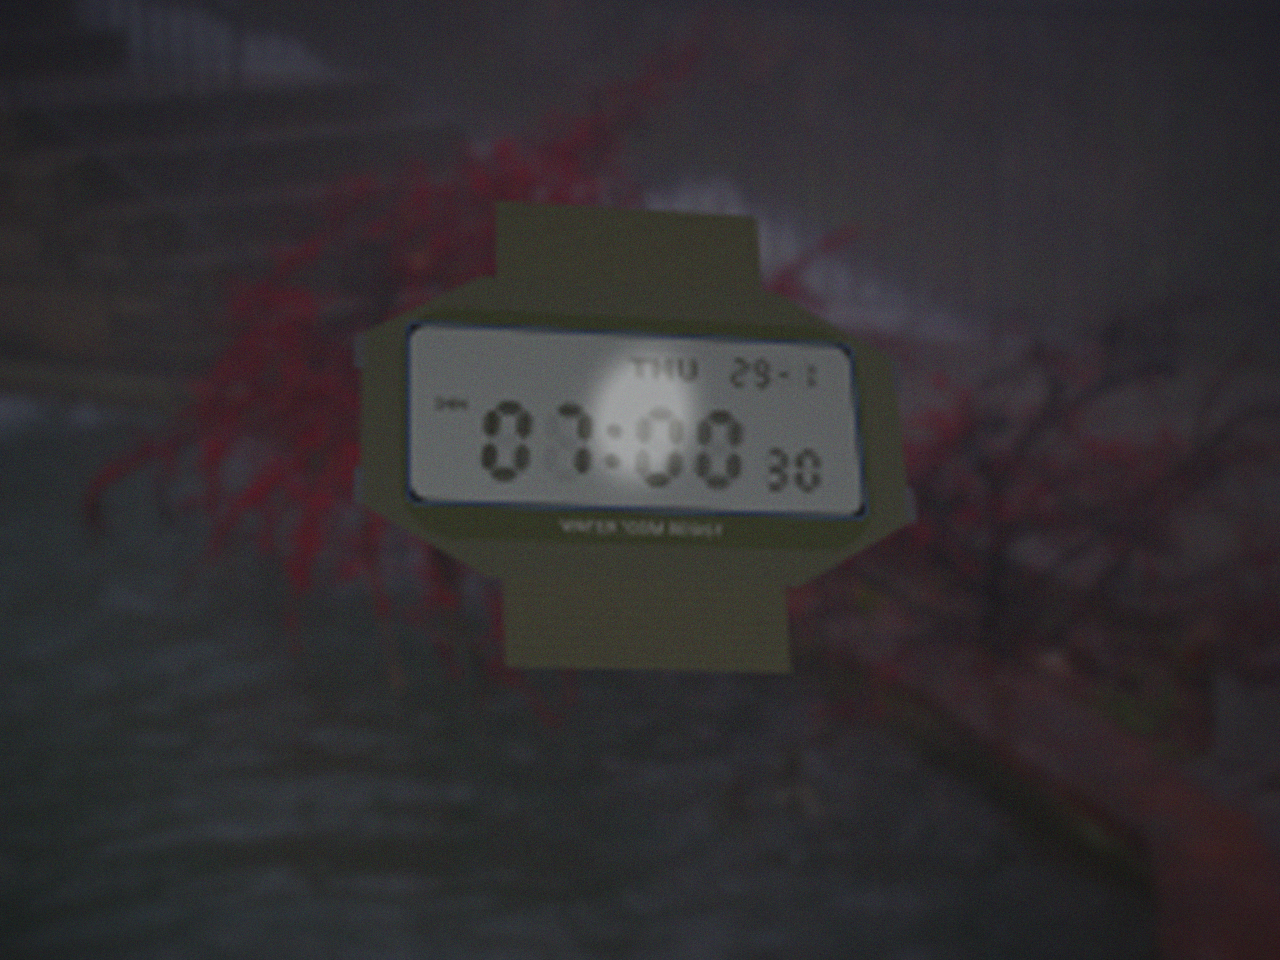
7.00.30
